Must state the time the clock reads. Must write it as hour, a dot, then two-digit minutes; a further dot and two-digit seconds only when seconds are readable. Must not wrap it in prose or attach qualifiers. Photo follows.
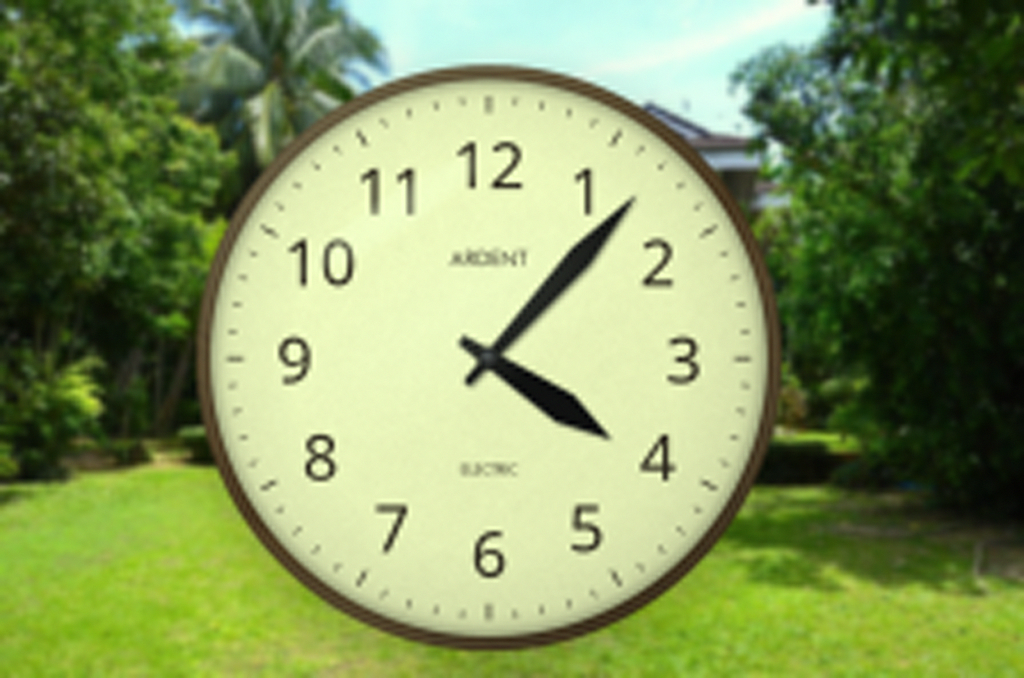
4.07
